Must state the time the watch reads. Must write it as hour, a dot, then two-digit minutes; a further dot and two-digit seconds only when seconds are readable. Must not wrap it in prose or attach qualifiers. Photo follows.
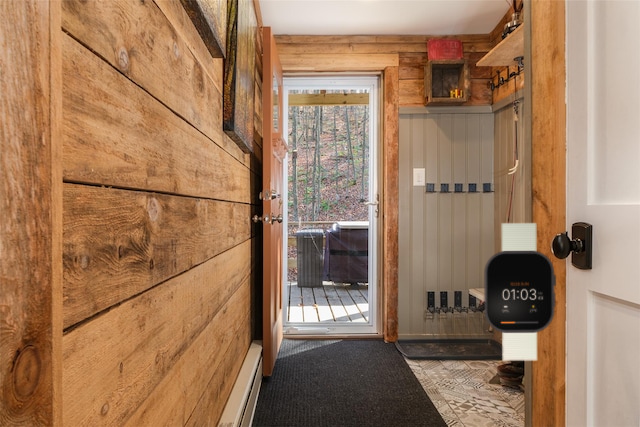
1.03
